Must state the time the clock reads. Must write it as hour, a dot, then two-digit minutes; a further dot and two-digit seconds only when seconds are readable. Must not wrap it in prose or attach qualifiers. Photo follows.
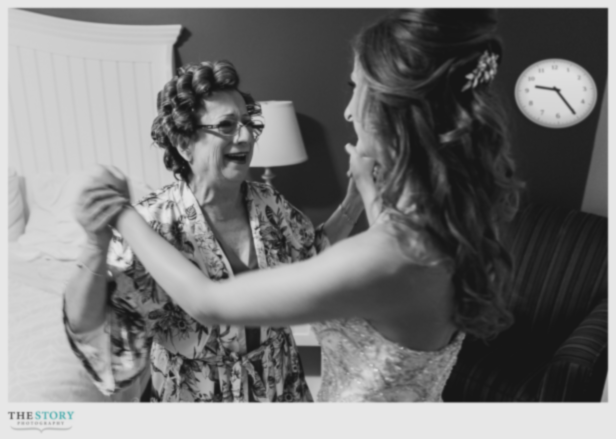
9.25
